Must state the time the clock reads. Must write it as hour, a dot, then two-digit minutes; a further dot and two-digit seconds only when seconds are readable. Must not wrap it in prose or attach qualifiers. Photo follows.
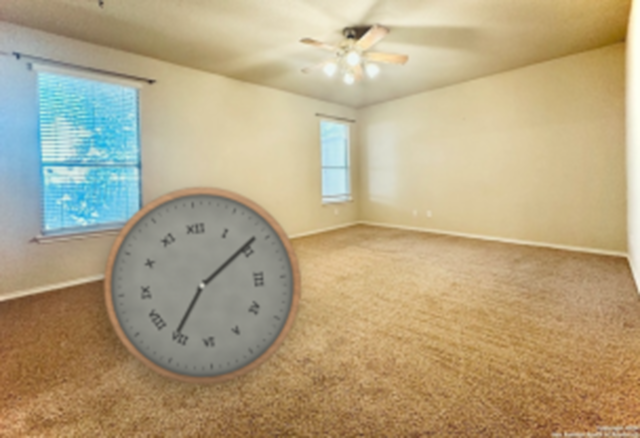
7.09
